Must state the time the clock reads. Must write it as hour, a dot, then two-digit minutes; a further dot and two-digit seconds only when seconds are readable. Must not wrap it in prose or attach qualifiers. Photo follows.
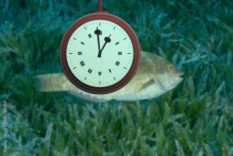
12.59
